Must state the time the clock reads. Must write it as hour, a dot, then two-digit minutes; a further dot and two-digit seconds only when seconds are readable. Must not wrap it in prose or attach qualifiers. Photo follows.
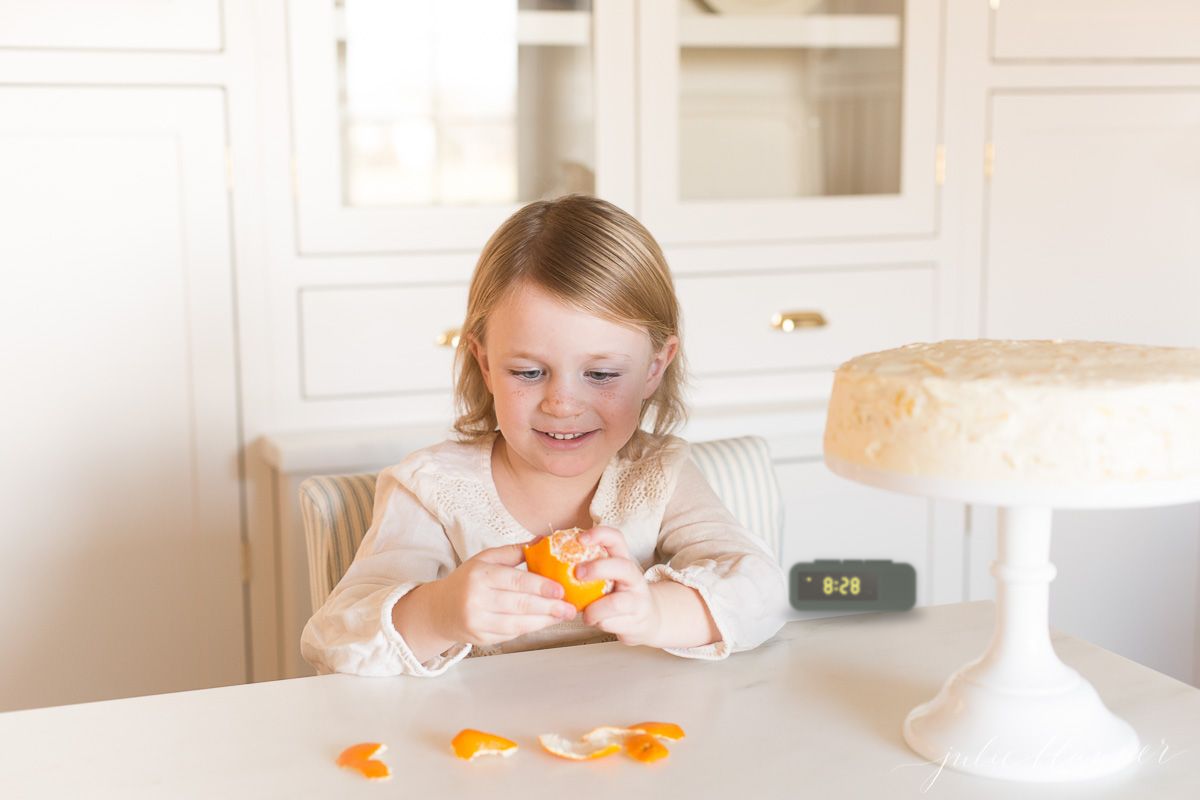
8.28
